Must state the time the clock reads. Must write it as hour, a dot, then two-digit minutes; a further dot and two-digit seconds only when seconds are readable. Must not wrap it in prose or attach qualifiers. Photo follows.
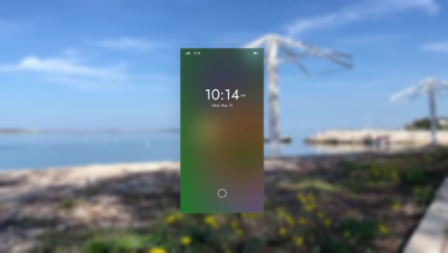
10.14
